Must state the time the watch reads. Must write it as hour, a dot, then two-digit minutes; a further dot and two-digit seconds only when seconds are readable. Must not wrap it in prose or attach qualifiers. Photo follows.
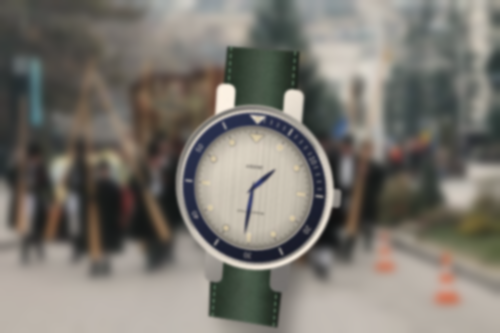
1.31
